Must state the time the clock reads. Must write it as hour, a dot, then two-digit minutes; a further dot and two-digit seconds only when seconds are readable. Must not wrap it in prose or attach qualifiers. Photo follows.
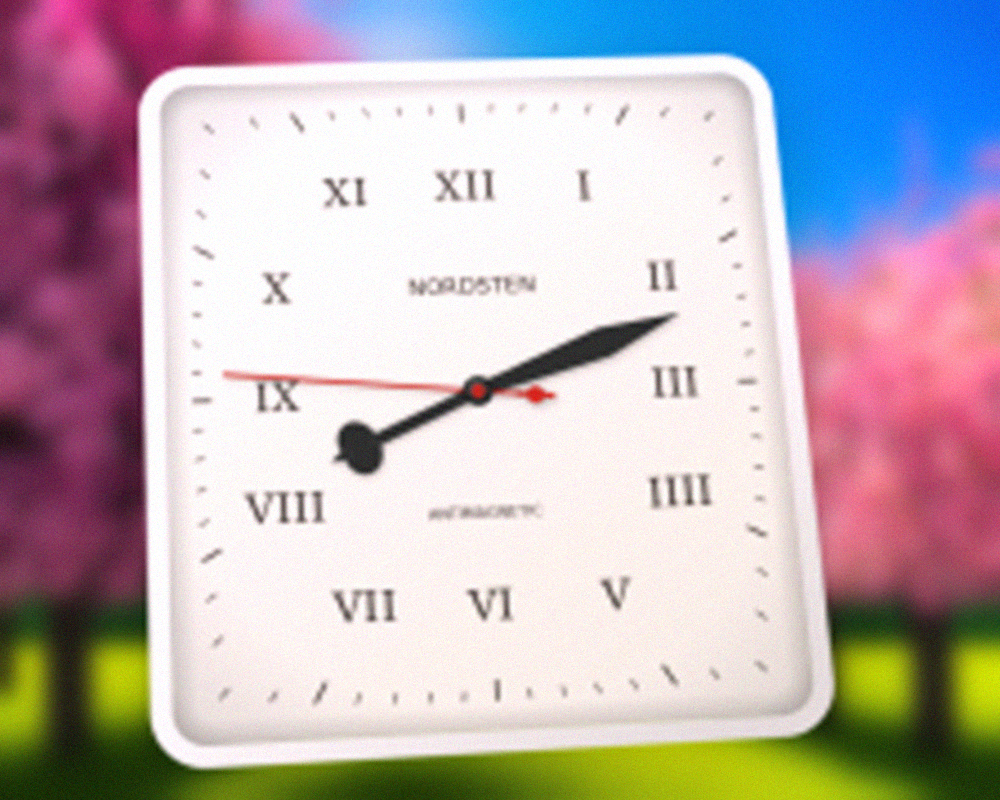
8.11.46
